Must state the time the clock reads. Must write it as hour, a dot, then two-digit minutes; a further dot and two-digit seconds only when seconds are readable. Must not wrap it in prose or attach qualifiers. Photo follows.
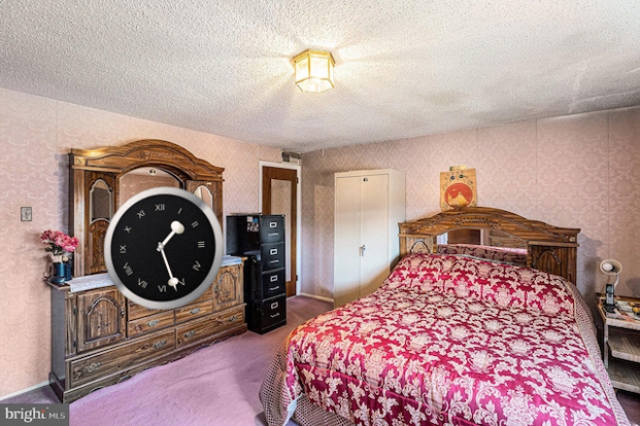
1.27
